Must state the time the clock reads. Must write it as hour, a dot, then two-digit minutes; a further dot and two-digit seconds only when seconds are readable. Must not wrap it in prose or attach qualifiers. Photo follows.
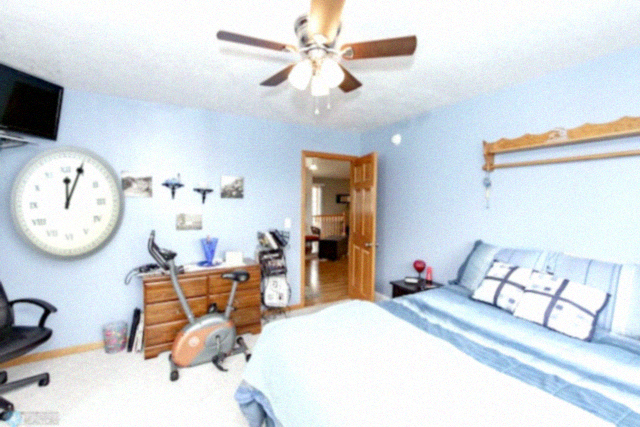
12.04
